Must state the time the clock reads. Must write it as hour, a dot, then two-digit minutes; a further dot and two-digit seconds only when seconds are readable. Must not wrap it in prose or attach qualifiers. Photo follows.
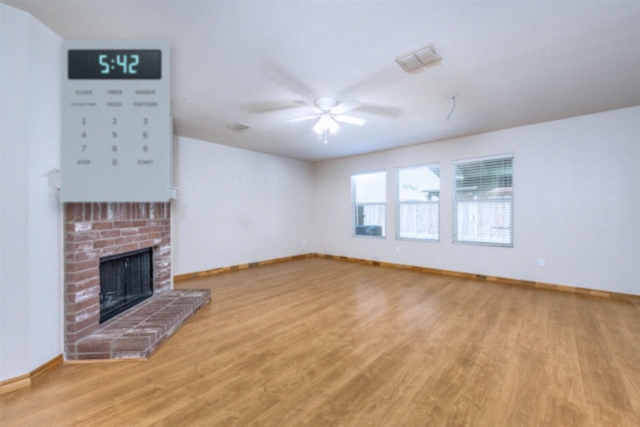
5.42
